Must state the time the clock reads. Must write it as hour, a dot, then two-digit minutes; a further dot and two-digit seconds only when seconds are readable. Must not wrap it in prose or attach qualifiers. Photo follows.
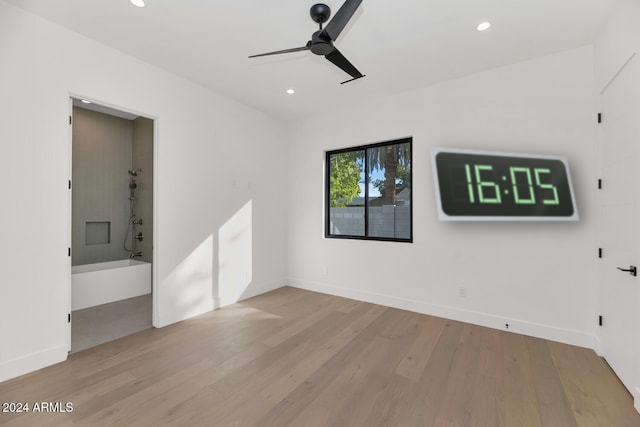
16.05
